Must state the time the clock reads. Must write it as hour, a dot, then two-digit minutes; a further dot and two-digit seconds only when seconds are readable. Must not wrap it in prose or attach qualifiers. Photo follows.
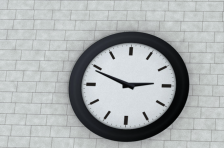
2.49
